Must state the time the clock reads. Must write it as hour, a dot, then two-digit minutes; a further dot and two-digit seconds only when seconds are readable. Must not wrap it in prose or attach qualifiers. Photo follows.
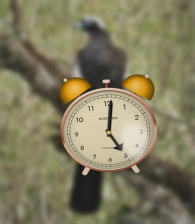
5.01
